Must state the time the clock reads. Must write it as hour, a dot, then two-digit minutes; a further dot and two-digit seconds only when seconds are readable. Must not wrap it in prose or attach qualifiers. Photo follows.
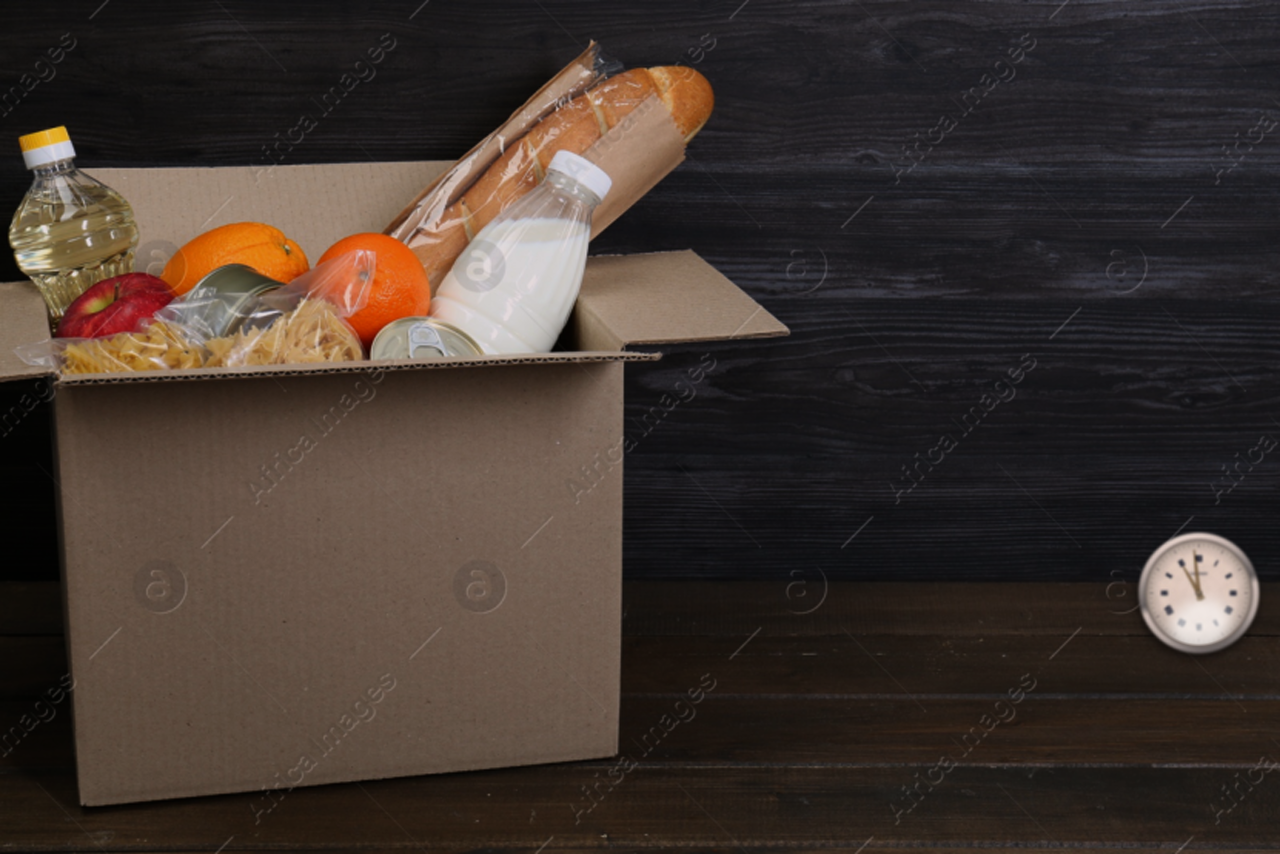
10.59
